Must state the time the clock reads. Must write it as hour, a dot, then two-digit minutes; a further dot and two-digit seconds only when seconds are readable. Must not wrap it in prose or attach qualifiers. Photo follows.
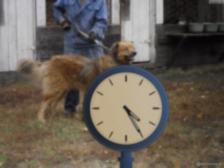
4.25
